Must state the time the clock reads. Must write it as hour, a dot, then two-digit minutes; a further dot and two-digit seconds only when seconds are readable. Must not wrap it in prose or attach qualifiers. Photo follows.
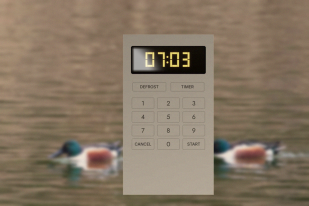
7.03
